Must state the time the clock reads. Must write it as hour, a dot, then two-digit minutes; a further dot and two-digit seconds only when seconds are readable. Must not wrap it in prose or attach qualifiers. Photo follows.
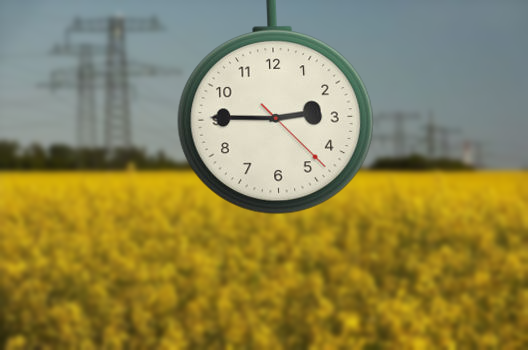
2.45.23
